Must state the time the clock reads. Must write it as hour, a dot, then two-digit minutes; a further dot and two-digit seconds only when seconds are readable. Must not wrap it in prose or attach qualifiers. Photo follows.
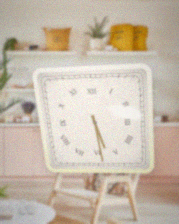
5.29
